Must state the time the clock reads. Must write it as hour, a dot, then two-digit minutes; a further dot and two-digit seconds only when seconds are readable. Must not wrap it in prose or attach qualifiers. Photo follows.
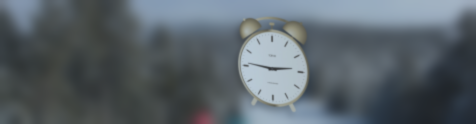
2.46
